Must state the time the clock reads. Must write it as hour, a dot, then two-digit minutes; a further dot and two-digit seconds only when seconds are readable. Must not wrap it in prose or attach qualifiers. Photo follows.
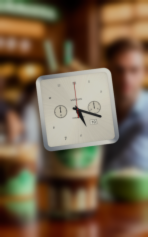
5.19
